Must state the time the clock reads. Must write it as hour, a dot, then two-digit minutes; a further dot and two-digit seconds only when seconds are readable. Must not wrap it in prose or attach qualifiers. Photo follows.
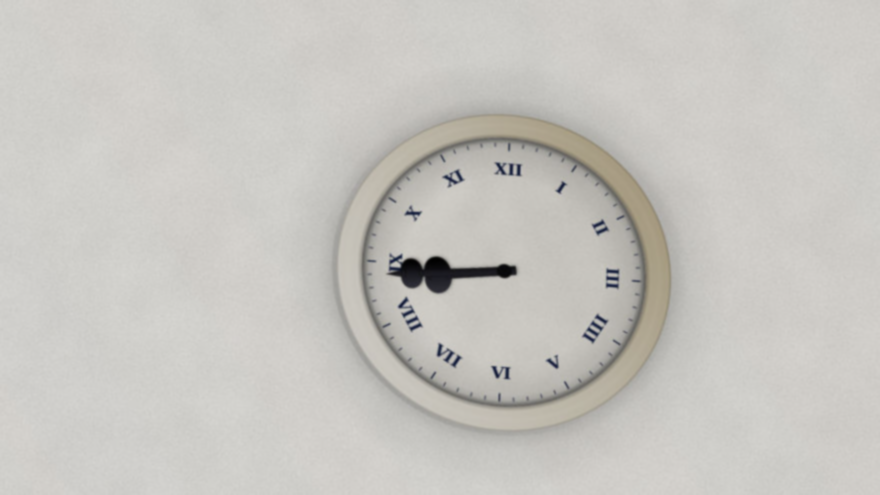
8.44
